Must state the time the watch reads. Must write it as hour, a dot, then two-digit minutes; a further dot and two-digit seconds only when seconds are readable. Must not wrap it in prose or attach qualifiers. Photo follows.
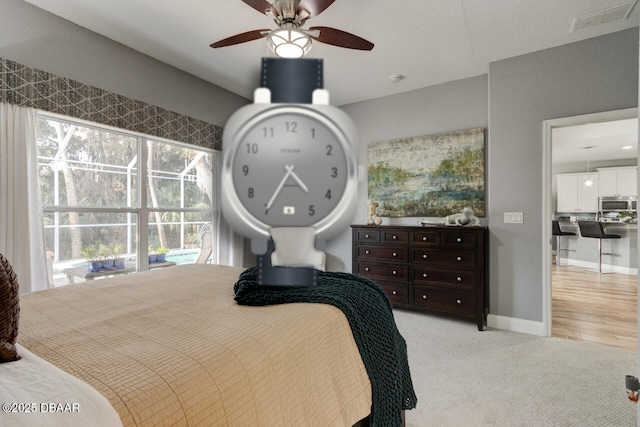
4.35
